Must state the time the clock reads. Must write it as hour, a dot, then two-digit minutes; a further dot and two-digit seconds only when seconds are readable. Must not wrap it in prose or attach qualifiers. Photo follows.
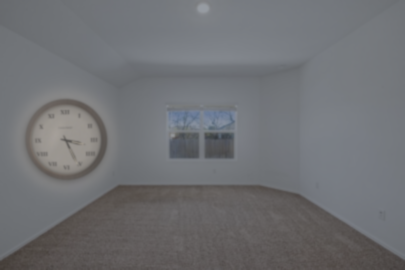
3.26
